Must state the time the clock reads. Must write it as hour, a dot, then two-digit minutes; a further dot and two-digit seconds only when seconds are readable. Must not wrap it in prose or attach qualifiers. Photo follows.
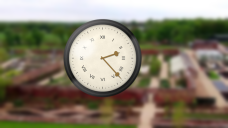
2.23
